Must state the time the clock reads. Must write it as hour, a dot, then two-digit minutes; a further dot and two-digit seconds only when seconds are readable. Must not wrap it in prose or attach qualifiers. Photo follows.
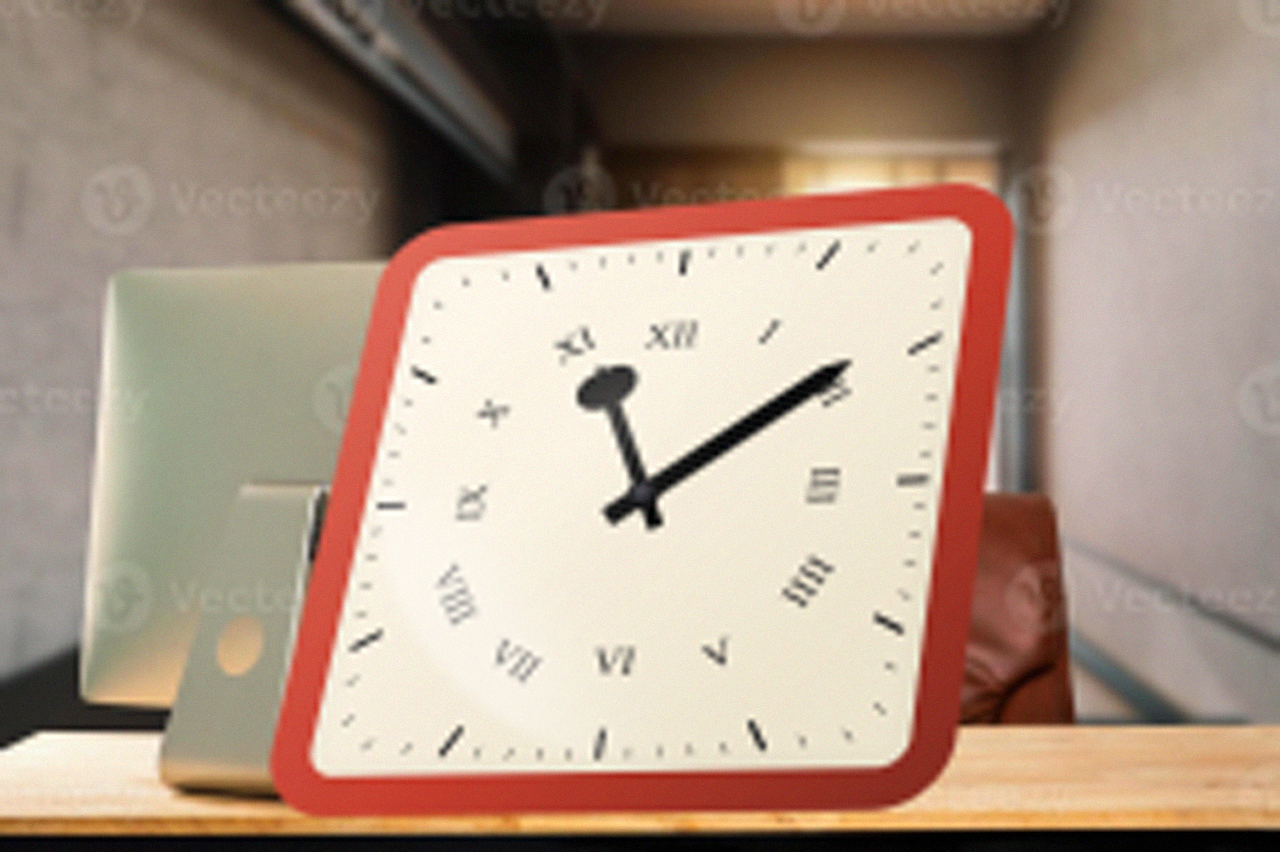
11.09
